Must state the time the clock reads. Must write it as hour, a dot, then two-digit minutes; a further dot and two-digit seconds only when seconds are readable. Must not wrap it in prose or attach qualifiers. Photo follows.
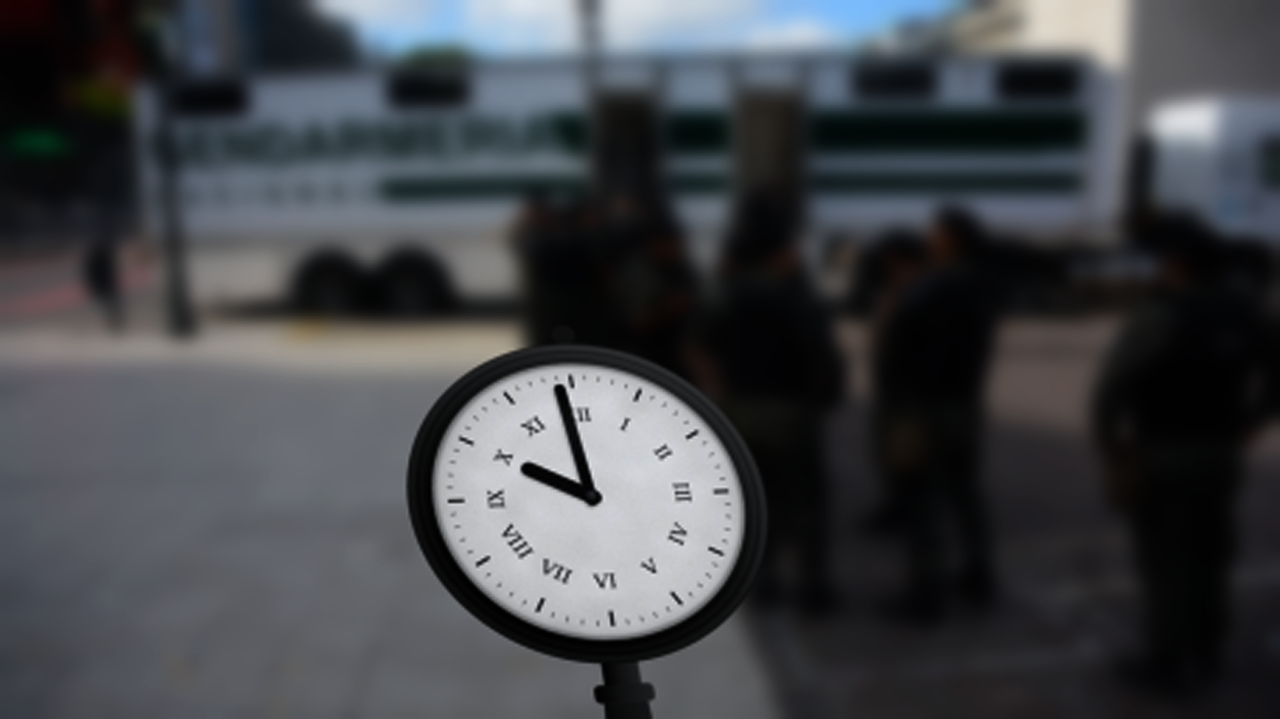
9.59
